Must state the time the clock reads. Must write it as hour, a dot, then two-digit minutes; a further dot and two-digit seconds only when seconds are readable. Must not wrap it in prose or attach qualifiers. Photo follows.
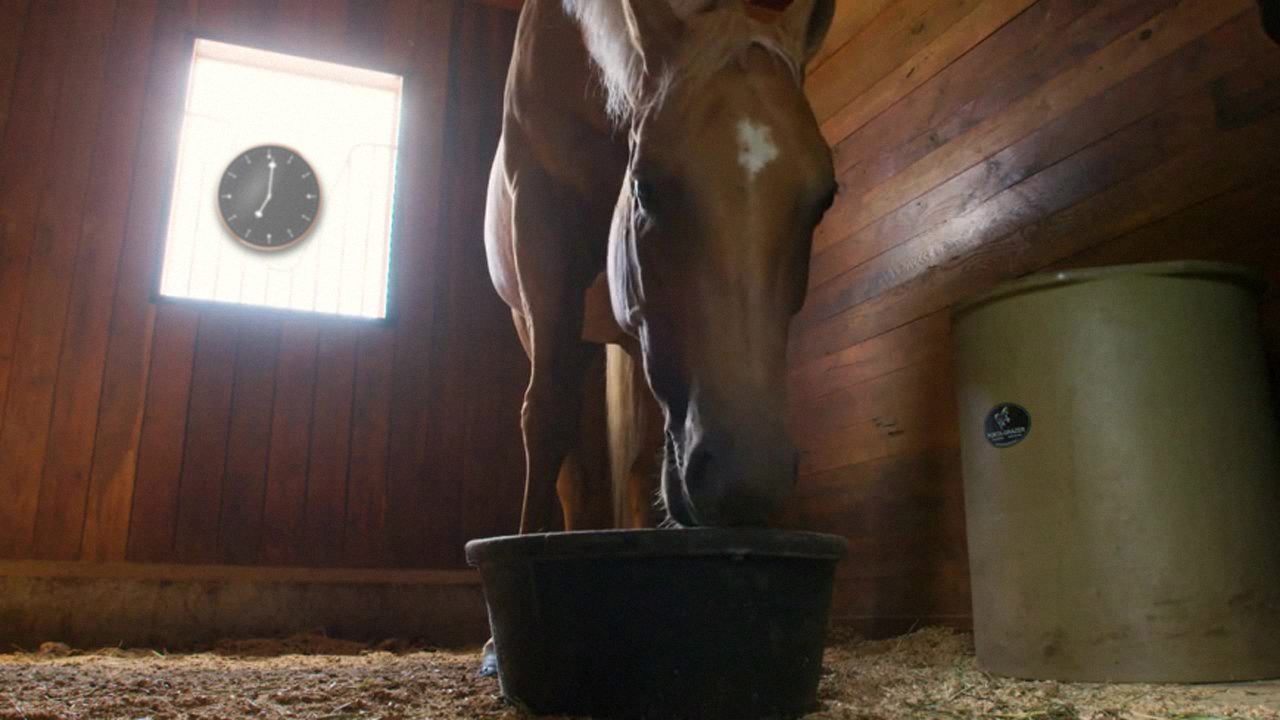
7.01
